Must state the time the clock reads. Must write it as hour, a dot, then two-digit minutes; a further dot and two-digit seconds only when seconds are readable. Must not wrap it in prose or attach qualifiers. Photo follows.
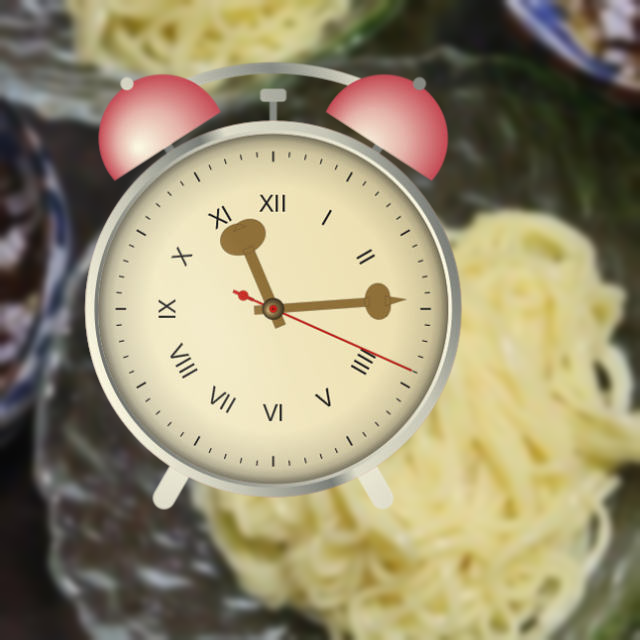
11.14.19
